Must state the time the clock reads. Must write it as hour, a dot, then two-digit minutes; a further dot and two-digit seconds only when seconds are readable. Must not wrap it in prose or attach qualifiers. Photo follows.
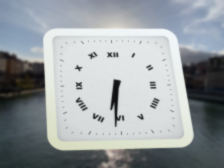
6.31
